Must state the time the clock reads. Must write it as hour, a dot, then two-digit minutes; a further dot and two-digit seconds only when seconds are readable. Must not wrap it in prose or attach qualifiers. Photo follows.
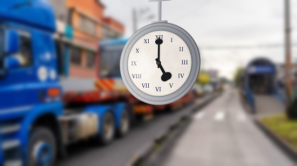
5.00
